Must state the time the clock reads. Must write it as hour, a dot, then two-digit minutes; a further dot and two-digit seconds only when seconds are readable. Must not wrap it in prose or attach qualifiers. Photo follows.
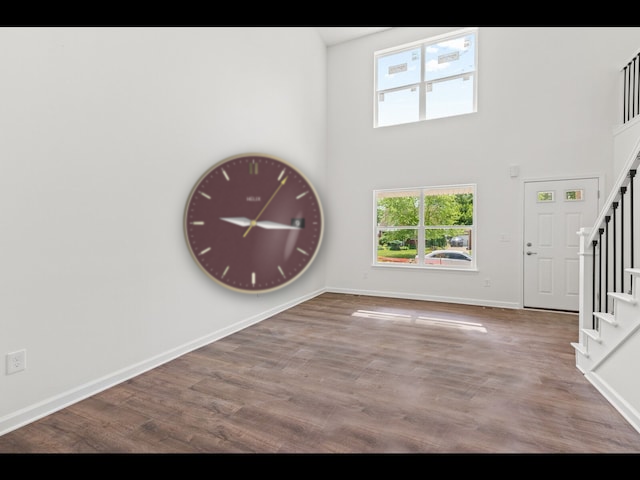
9.16.06
